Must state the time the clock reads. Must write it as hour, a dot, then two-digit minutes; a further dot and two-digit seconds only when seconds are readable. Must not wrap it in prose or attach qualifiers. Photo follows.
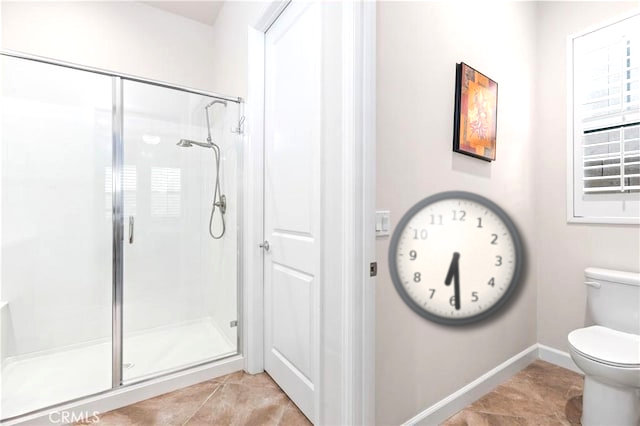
6.29
